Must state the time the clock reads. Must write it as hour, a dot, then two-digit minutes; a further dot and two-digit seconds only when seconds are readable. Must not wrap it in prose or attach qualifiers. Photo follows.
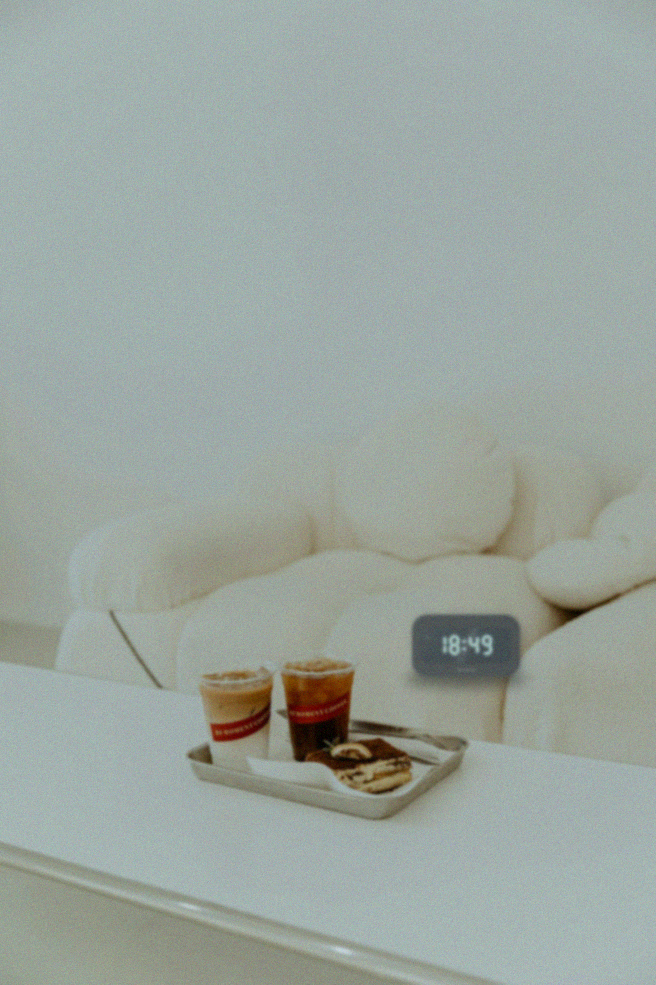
18.49
